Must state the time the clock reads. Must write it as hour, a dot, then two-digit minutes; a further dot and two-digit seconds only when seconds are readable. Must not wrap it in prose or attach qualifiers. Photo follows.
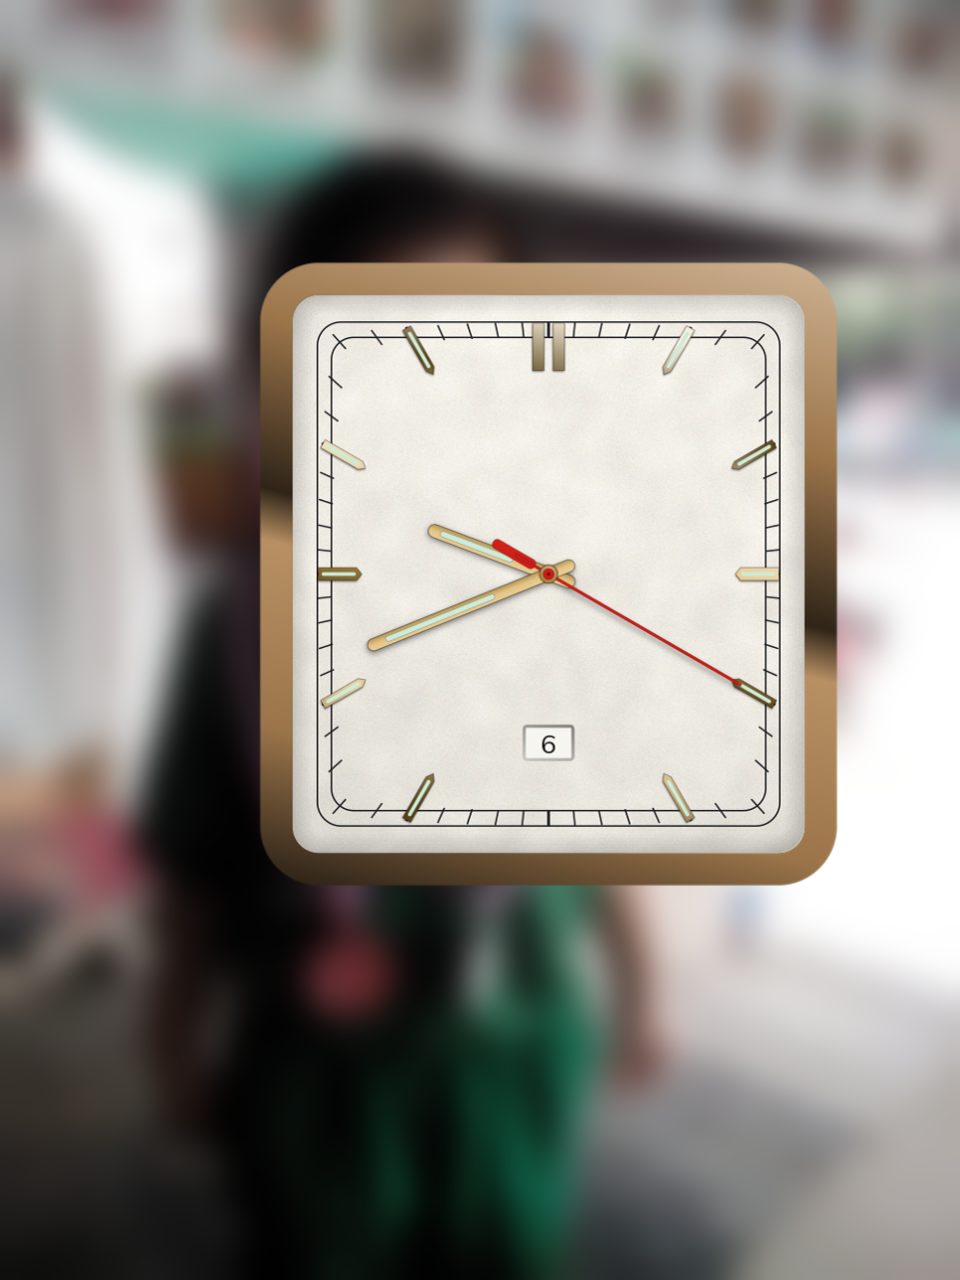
9.41.20
